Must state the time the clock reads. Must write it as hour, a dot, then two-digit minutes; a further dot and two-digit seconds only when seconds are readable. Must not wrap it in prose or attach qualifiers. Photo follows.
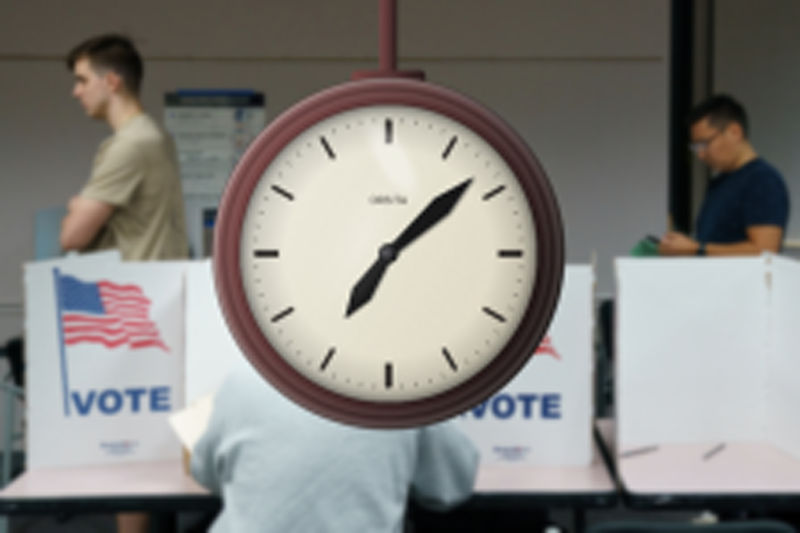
7.08
